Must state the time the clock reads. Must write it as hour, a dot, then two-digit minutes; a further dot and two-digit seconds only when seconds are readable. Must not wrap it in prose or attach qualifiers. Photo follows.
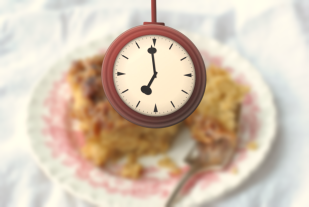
6.59
